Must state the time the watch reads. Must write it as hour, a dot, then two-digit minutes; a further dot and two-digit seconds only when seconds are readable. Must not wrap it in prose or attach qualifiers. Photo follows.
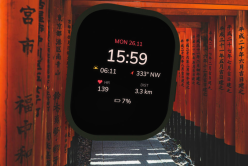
15.59
